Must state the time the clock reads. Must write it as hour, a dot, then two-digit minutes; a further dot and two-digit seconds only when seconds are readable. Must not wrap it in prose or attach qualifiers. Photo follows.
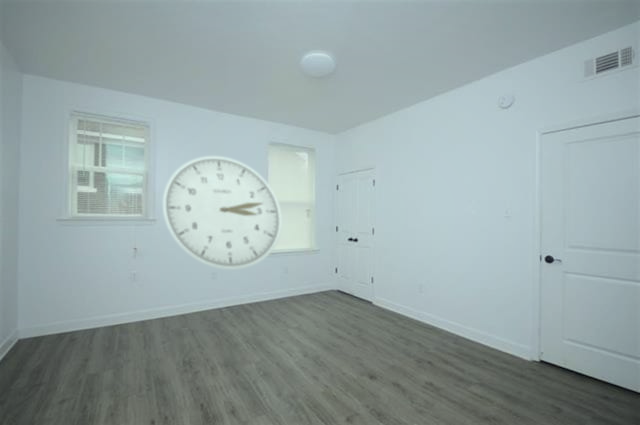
3.13
